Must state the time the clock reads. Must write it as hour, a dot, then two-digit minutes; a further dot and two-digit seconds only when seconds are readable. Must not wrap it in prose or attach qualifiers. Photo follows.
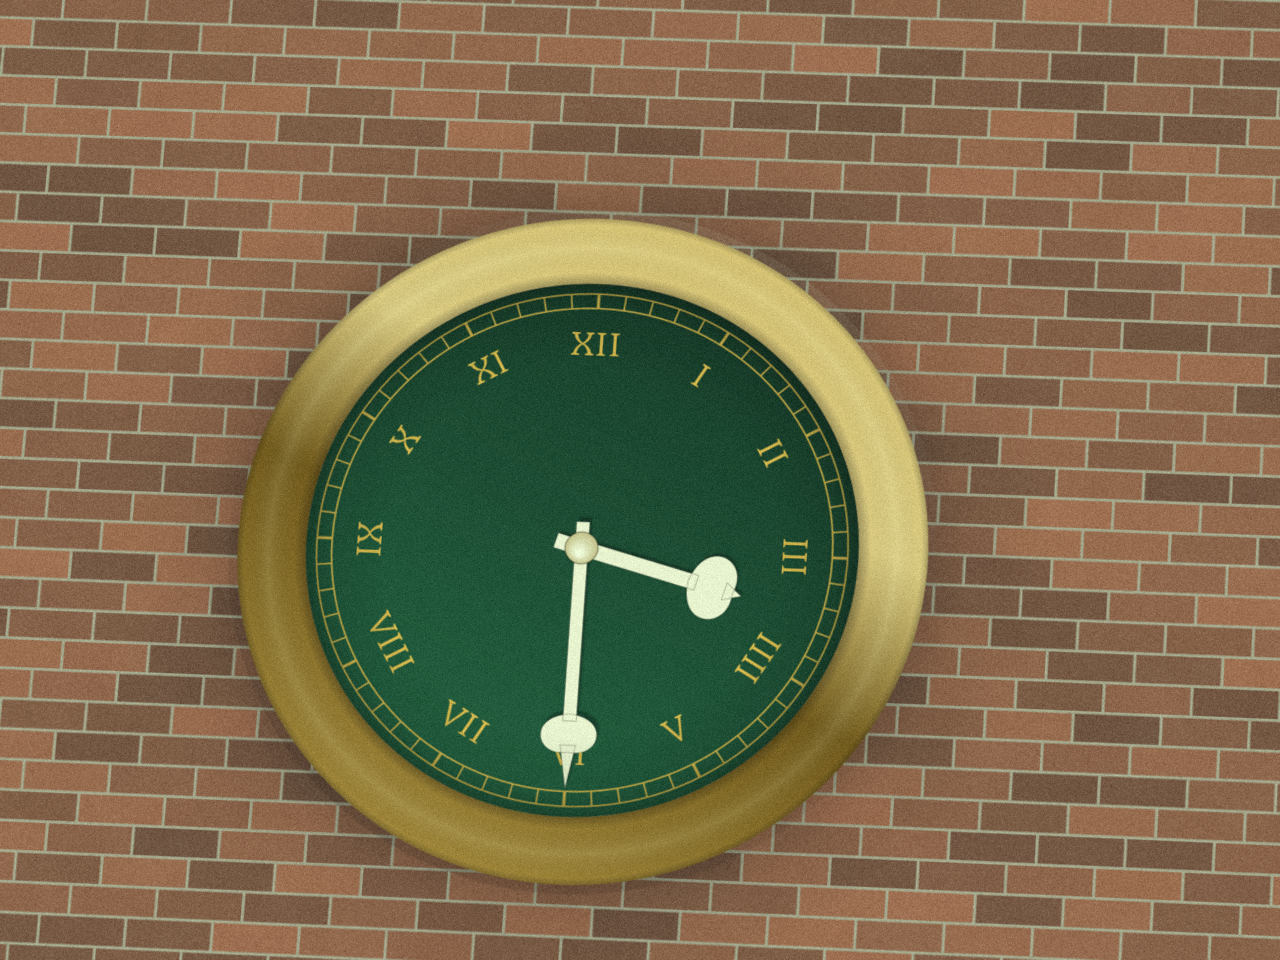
3.30
